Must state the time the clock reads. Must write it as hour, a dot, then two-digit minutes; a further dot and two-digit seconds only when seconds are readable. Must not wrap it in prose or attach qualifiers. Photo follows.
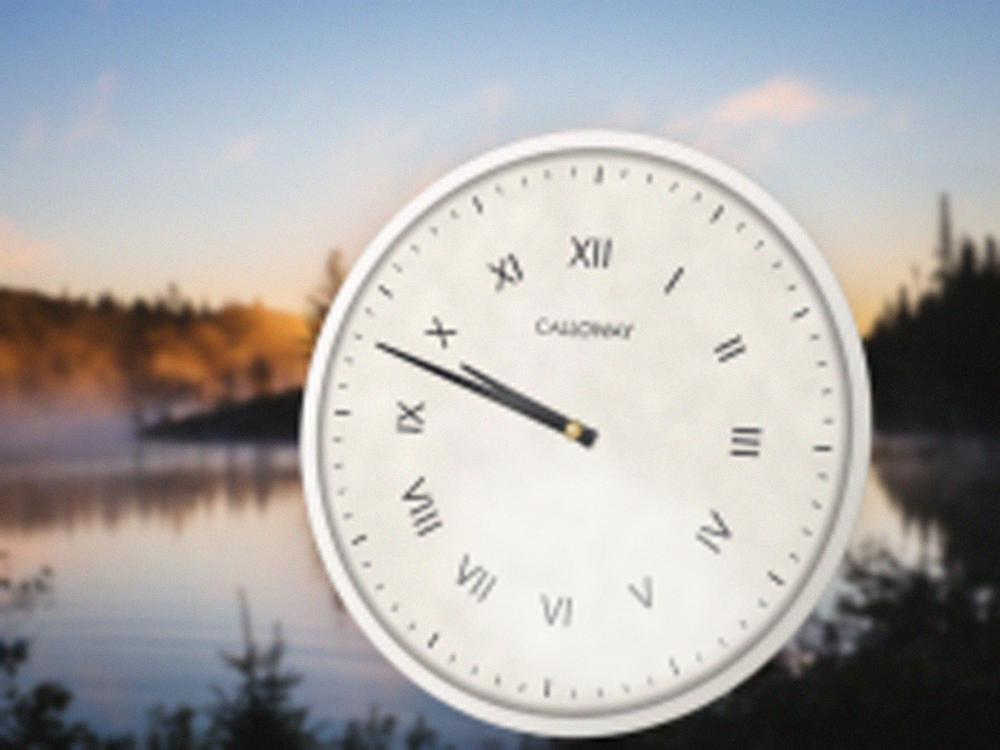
9.48
